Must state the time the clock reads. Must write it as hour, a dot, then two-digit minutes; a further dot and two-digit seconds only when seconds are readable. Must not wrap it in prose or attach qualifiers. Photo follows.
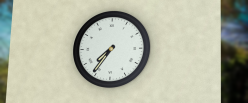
7.36
